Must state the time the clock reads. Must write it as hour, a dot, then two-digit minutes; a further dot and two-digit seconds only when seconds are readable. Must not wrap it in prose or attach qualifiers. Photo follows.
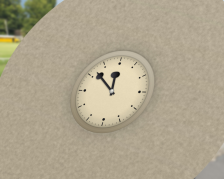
11.52
